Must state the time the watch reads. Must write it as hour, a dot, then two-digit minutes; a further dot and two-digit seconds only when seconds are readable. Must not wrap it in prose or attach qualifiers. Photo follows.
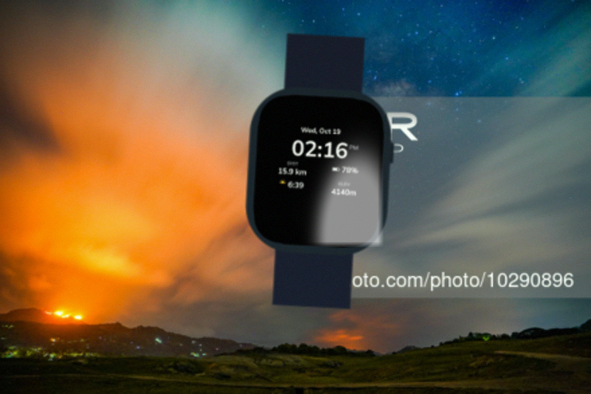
2.16
